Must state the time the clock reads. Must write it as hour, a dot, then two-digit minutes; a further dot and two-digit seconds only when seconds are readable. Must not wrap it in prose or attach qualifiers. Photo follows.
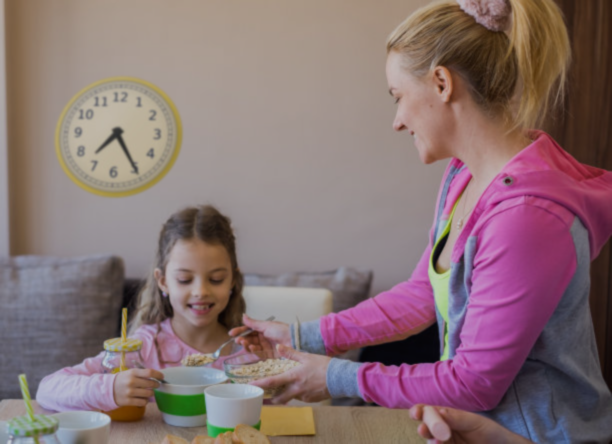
7.25
